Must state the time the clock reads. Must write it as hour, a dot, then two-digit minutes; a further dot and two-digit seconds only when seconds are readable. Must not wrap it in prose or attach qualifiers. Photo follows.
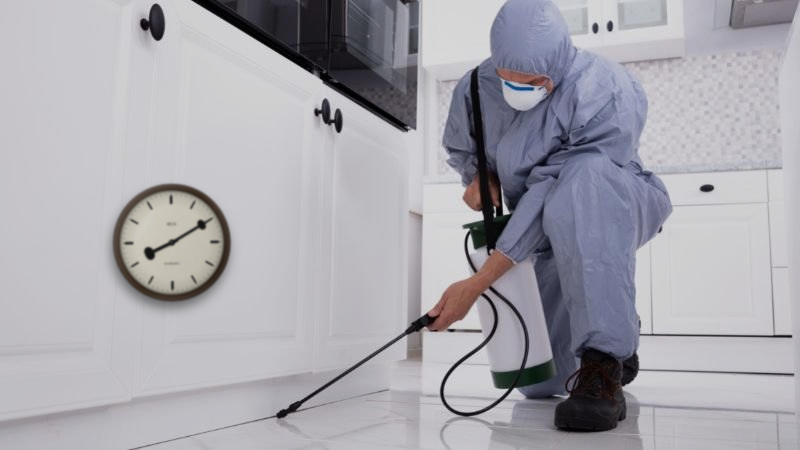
8.10
